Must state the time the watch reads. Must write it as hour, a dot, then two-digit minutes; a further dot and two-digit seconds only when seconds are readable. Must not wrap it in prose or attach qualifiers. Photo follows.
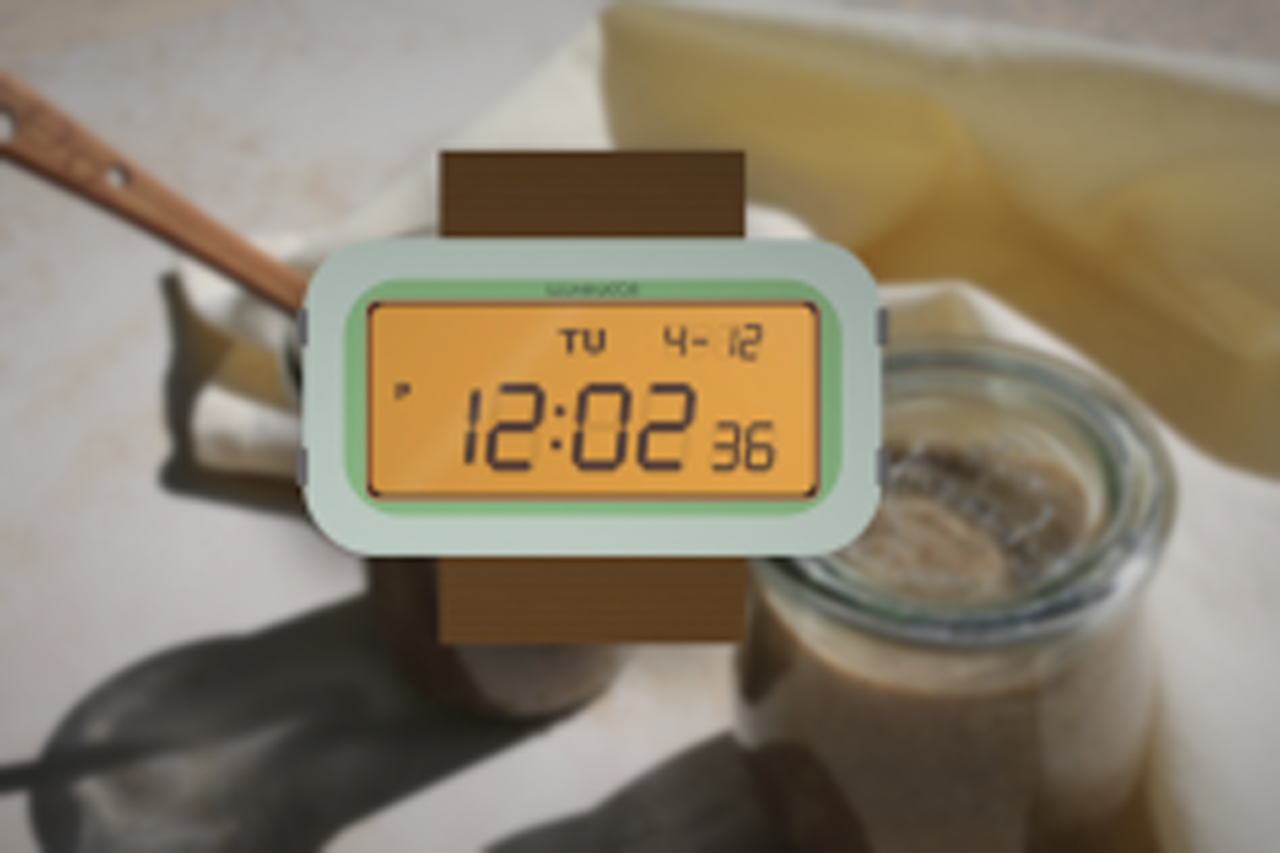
12.02.36
